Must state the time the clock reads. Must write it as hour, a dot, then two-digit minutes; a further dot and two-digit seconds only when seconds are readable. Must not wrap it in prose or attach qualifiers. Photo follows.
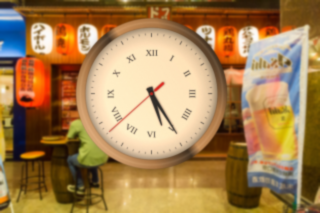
5.24.38
